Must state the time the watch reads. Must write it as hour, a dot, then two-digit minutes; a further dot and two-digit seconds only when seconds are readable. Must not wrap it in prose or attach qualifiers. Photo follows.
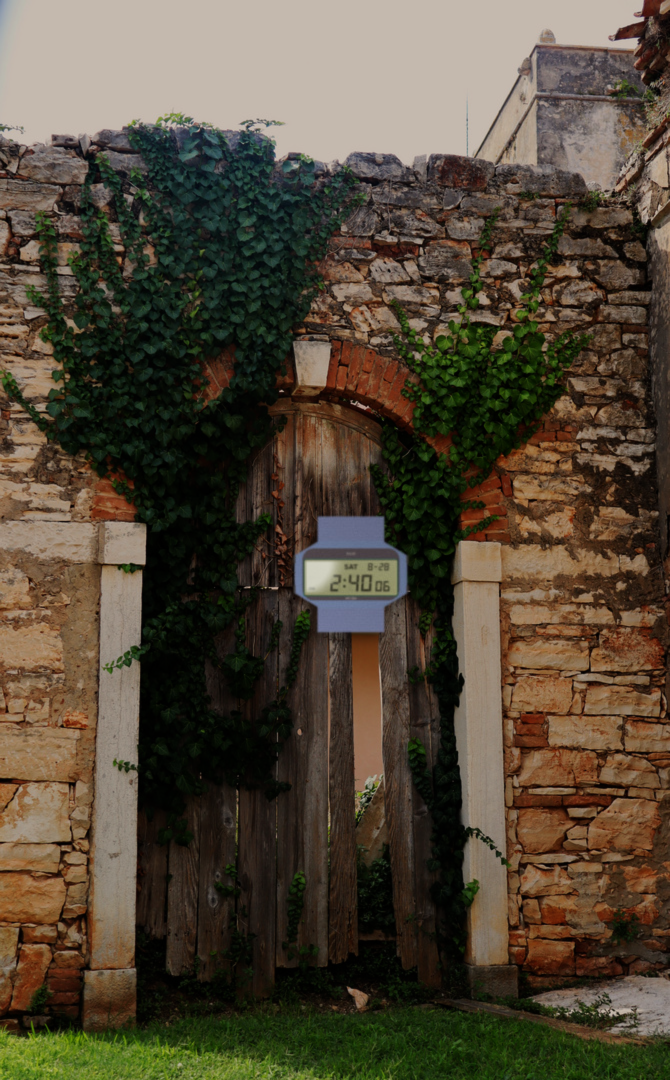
2.40.06
